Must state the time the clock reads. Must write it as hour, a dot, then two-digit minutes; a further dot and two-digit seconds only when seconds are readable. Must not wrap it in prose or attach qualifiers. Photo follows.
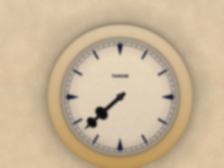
7.38
